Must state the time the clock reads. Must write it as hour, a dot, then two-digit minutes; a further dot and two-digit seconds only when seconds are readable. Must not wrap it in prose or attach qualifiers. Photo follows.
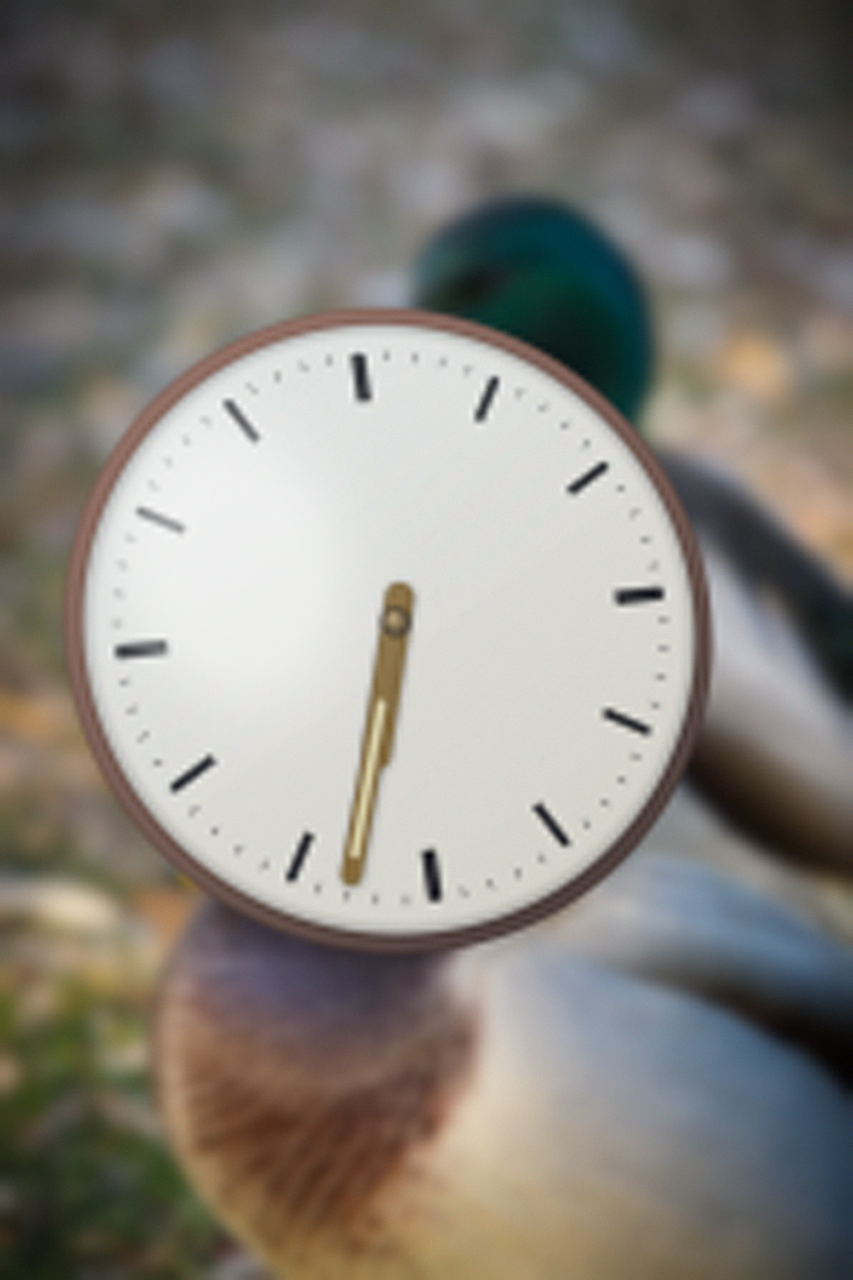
6.33
